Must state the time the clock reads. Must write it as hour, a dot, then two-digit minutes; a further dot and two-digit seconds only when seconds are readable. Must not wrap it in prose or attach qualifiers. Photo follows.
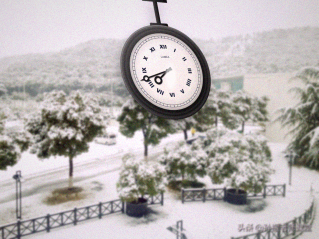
7.42
